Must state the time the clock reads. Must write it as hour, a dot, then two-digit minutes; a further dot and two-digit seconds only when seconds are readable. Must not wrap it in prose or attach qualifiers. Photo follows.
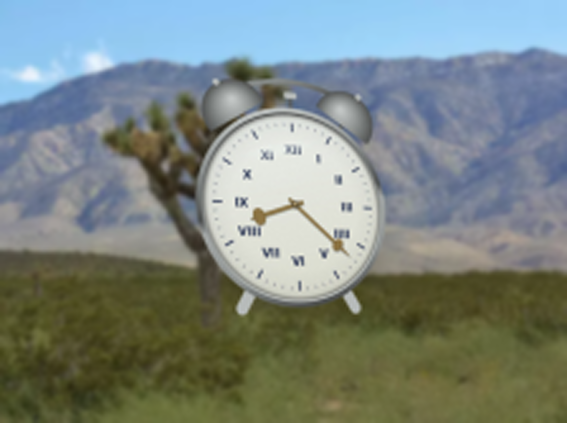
8.22
